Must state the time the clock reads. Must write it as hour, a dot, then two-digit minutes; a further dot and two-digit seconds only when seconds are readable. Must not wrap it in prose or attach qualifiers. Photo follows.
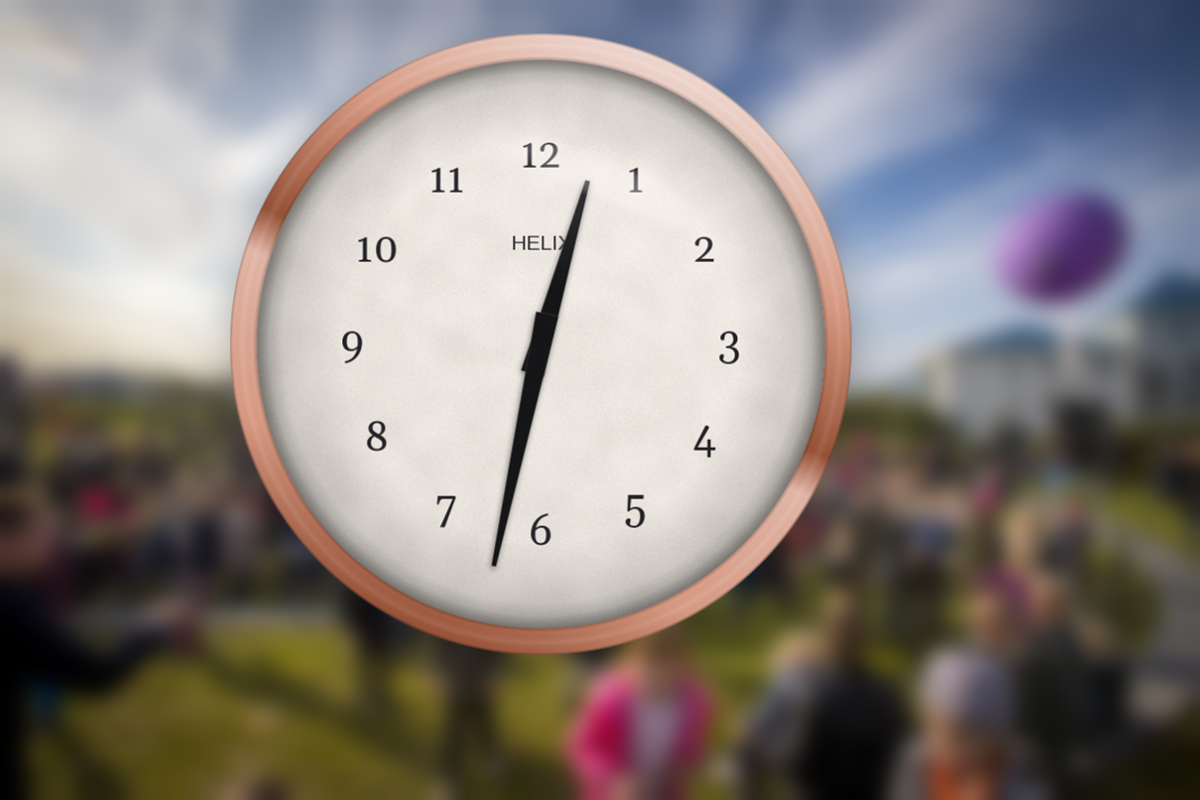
12.32
